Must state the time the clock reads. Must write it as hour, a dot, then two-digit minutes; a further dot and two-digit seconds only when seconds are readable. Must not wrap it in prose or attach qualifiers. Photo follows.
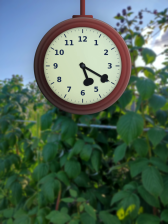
5.20
